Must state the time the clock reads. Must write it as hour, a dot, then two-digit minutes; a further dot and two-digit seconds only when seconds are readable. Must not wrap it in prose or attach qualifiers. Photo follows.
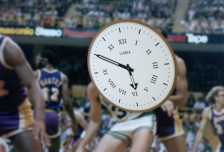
5.50
